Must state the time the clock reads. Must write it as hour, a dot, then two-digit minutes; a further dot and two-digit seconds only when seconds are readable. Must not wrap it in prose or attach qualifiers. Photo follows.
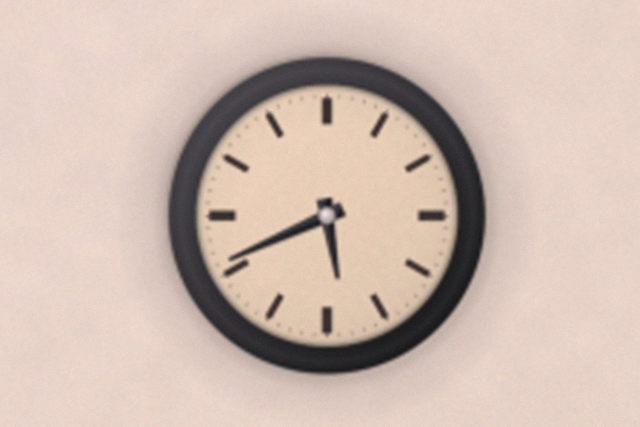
5.41
